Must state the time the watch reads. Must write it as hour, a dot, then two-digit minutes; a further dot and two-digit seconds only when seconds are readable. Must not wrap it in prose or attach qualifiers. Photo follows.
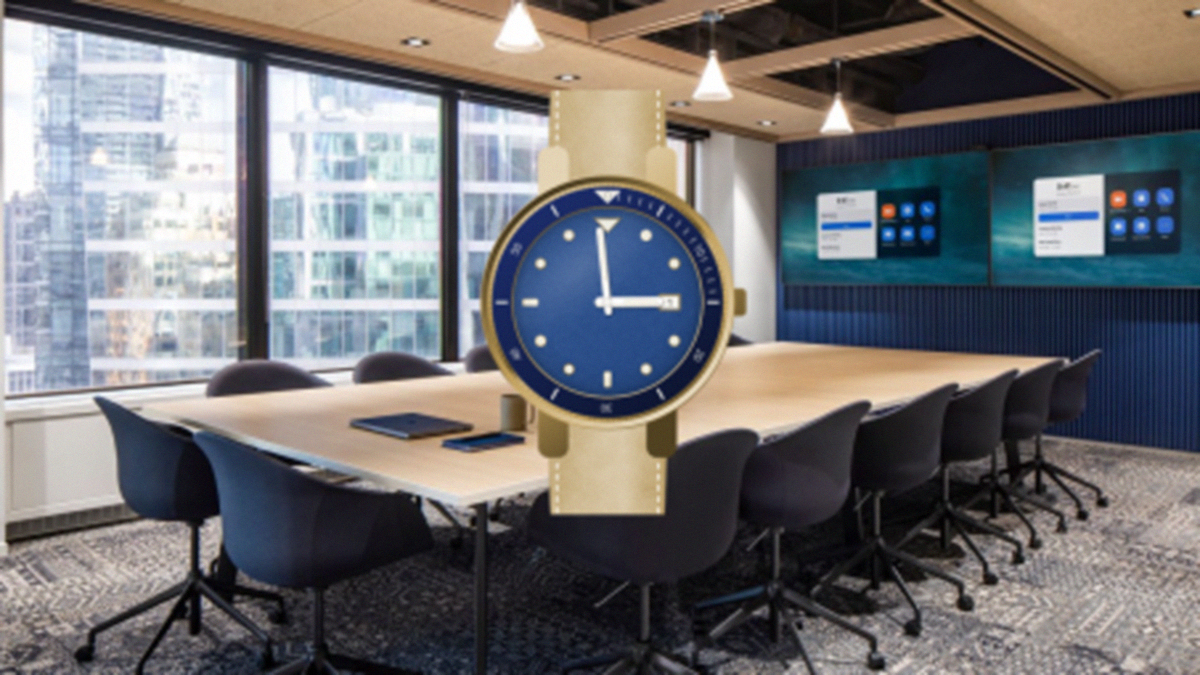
2.59
